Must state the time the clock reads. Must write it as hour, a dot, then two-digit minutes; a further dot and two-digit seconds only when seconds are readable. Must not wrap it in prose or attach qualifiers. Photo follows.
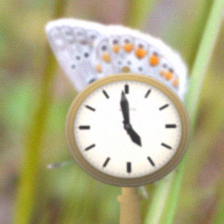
4.59
